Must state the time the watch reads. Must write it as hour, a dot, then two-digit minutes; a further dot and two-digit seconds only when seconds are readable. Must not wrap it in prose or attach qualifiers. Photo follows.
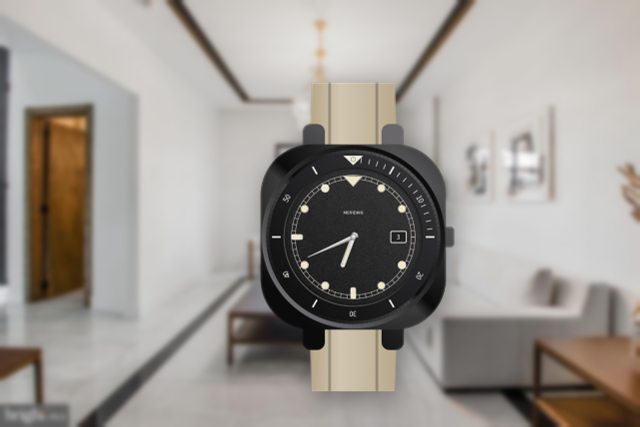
6.41
